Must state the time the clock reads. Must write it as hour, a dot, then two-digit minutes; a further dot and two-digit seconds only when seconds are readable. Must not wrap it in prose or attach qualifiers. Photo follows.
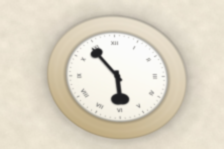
5.54
